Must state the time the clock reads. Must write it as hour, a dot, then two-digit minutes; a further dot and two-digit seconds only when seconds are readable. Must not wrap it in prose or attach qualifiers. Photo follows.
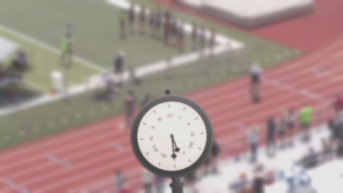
5.30
